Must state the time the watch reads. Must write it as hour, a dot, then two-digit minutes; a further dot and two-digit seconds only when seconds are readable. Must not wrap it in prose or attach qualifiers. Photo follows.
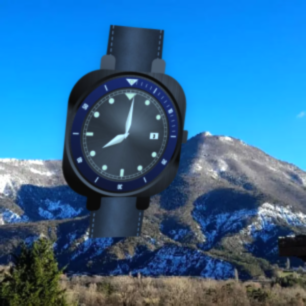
8.01
